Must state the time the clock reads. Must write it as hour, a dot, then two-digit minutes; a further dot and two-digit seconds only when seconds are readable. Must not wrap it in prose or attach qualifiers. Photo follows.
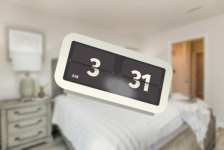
3.31
